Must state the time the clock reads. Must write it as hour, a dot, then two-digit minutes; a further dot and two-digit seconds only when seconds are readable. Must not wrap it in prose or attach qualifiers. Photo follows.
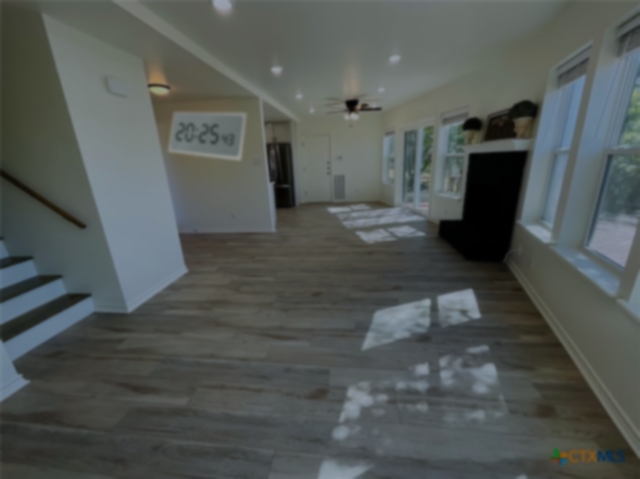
20.25
